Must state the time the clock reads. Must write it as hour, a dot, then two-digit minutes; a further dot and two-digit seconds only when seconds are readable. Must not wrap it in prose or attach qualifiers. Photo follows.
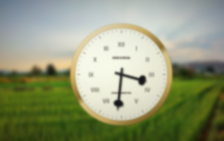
3.31
